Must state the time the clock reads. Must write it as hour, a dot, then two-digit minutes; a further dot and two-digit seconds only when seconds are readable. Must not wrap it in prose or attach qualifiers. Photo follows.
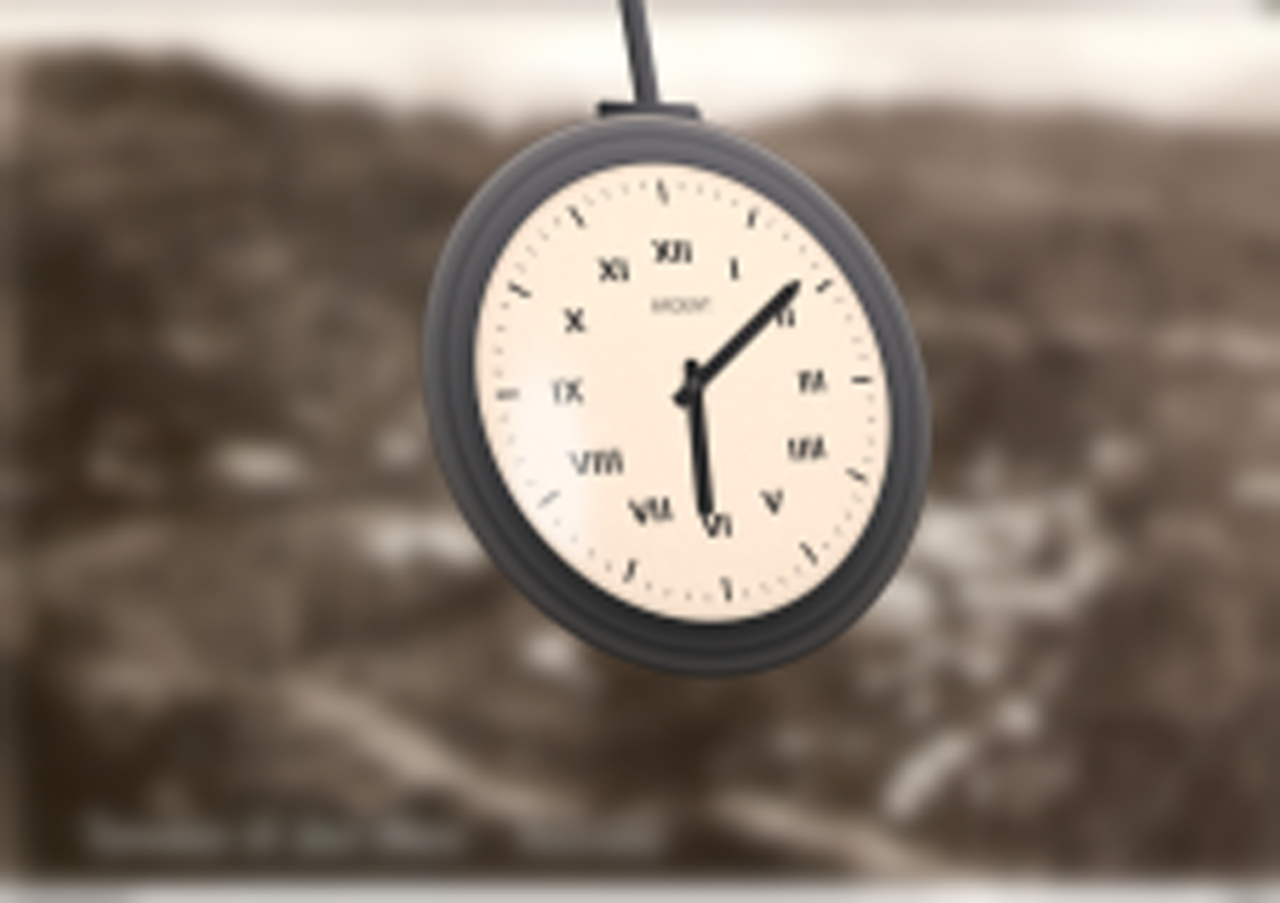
6.09
